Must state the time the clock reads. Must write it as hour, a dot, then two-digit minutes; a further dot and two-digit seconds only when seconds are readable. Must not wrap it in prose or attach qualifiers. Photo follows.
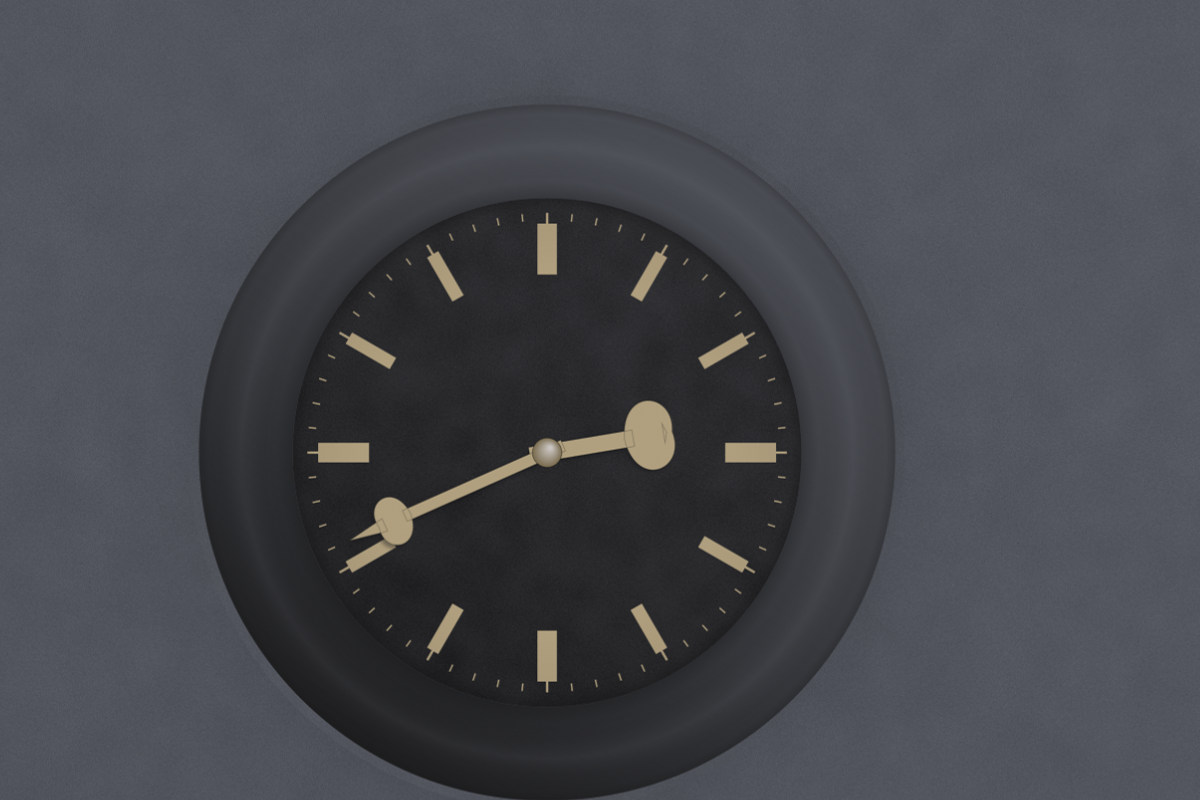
2.41
